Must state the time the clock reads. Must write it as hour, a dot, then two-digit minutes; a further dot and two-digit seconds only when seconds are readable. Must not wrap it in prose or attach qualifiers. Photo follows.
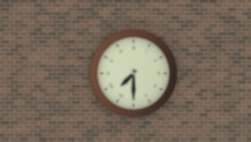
7.30
